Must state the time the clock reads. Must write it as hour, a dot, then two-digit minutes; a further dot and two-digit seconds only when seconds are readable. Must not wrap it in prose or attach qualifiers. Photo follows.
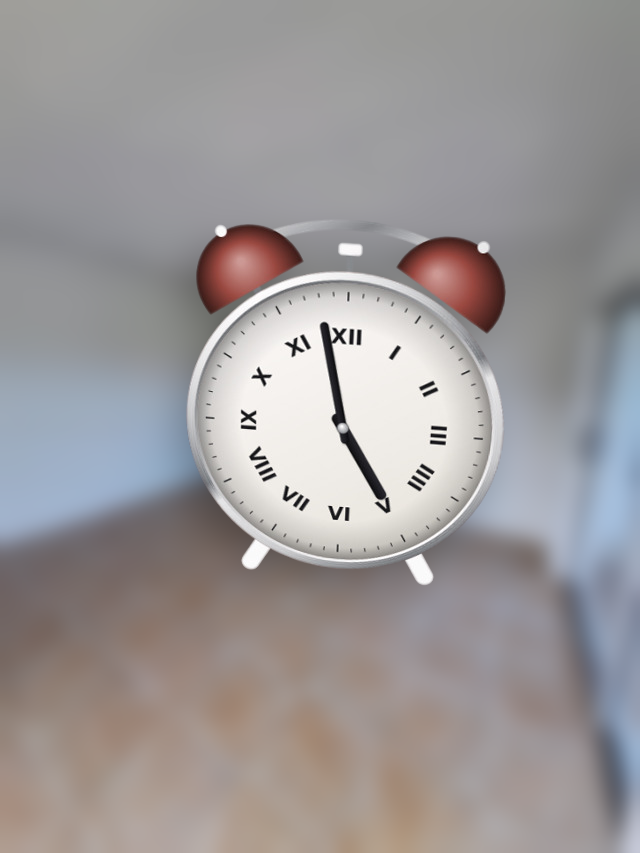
4.58
